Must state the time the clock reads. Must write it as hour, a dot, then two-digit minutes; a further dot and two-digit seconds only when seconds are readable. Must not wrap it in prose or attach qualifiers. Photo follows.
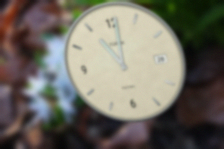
11.01
